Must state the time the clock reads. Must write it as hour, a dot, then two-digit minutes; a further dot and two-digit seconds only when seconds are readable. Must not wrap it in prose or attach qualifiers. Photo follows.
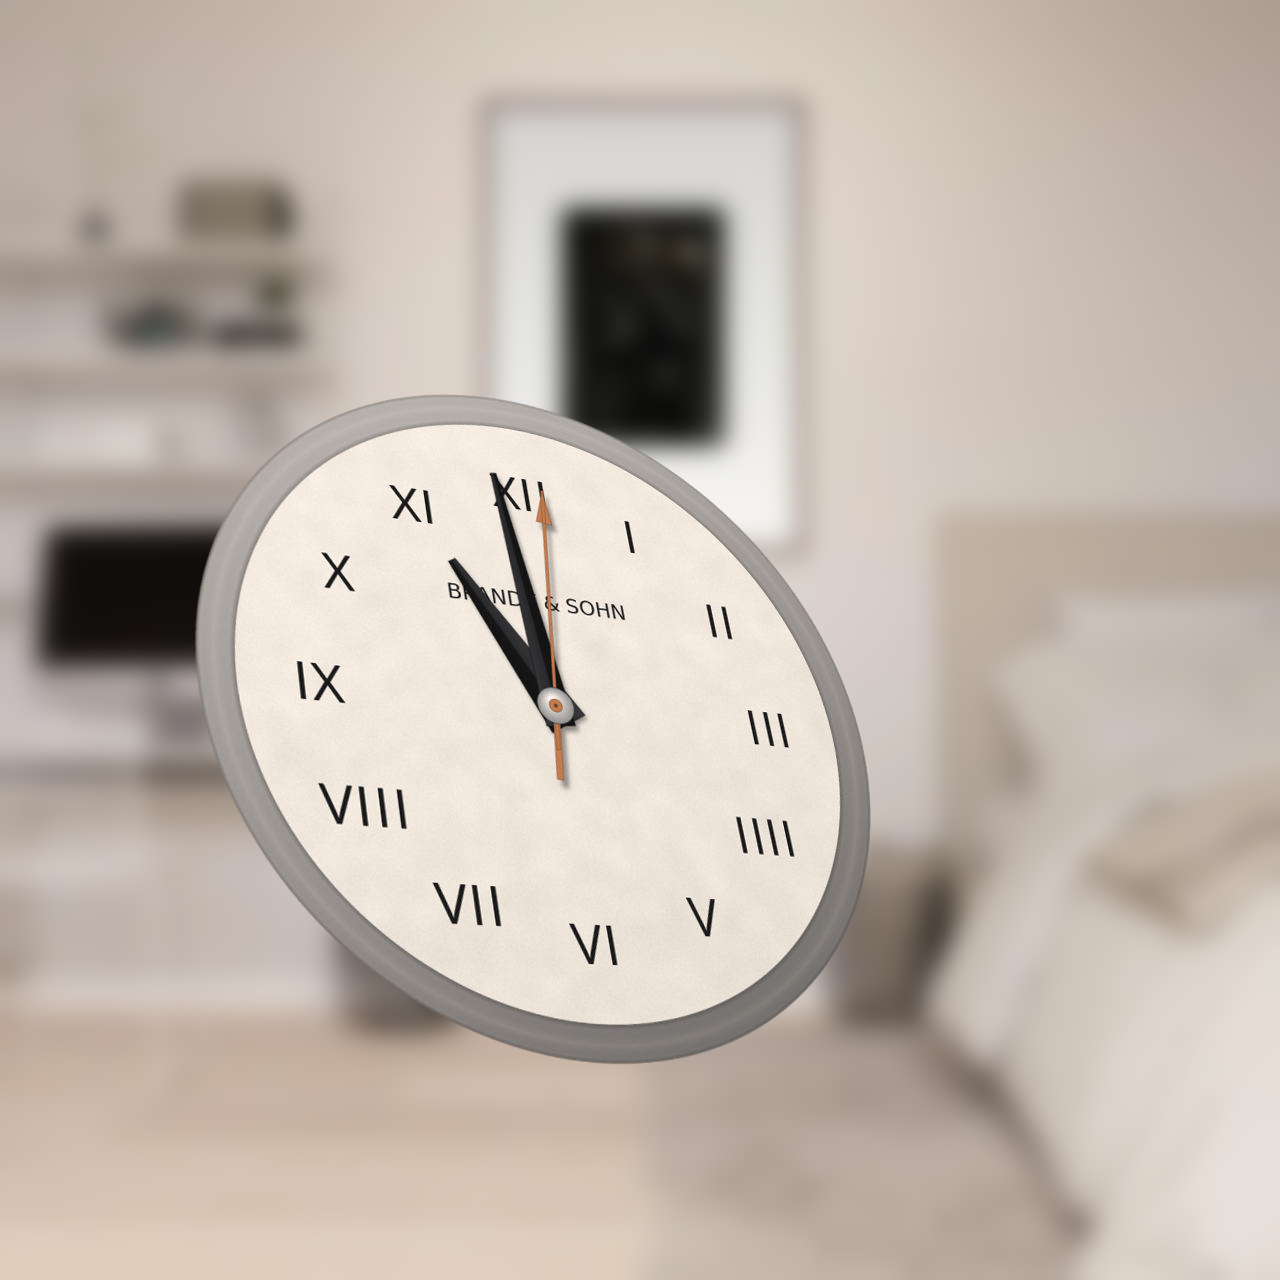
10.59.01
